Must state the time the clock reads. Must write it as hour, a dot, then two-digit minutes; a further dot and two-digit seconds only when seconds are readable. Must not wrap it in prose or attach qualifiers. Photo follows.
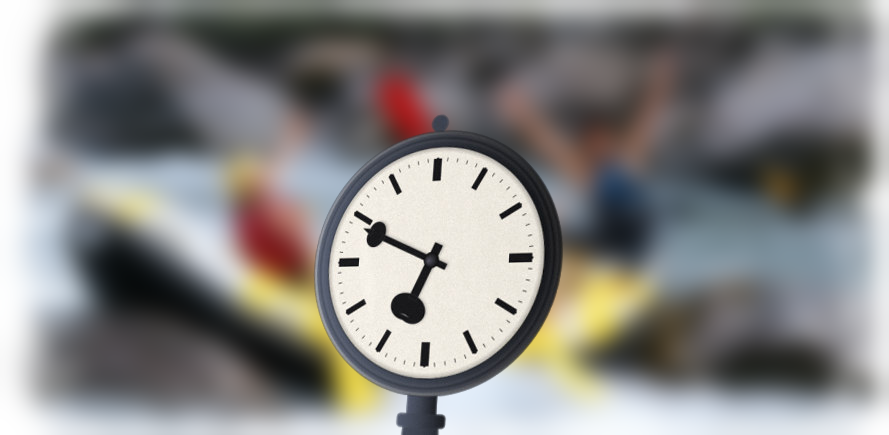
6.49
